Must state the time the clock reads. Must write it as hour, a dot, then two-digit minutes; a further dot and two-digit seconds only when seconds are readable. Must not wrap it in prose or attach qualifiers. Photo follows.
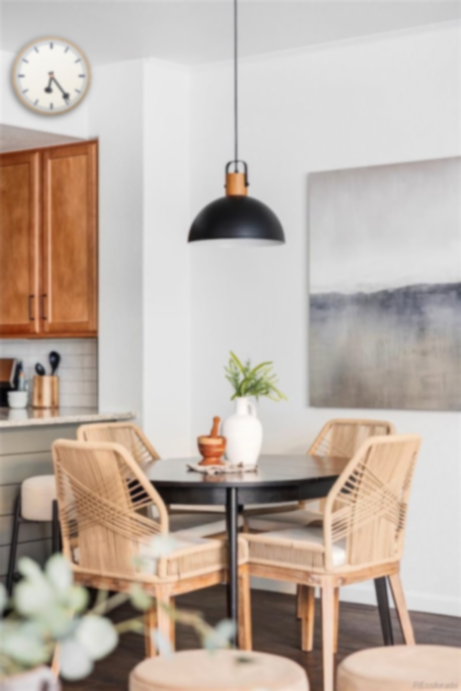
6.24
